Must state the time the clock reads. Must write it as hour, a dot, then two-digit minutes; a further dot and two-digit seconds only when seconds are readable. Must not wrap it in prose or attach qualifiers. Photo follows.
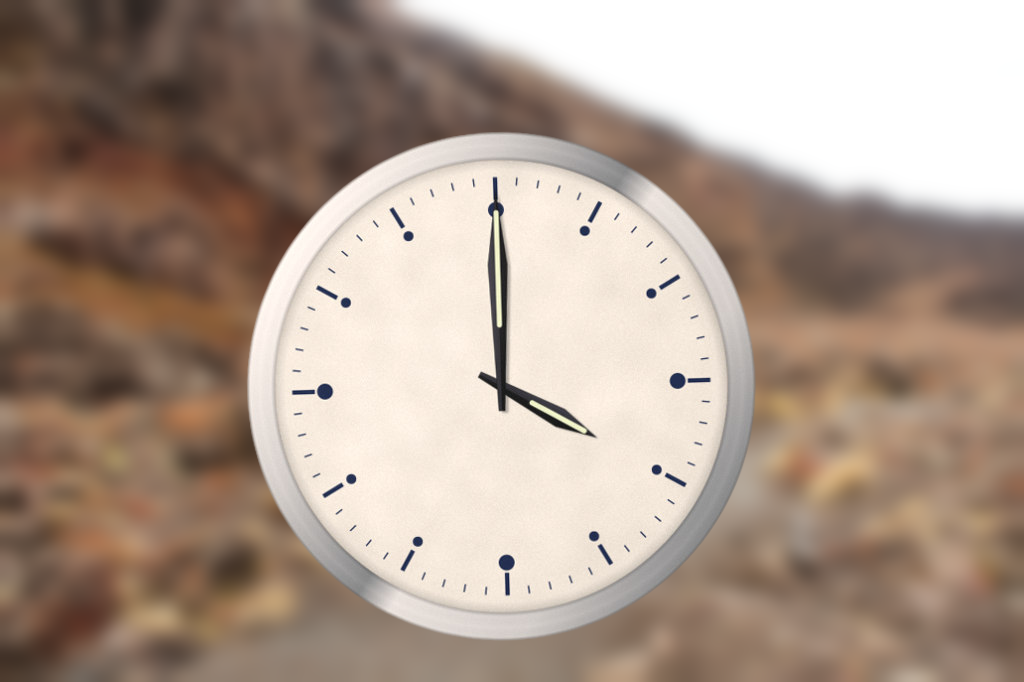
4.00
